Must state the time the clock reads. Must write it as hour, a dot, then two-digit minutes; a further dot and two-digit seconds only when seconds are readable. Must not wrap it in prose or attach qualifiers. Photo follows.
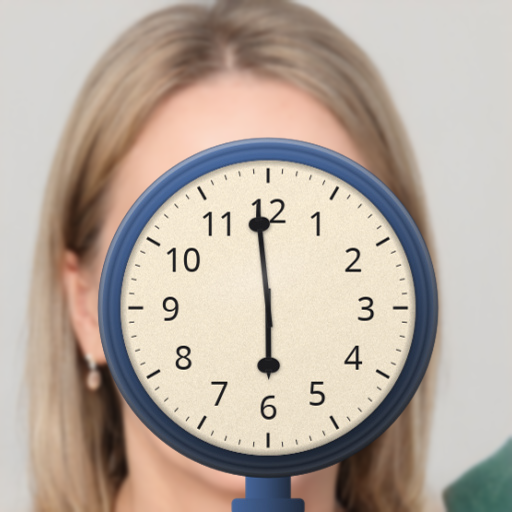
5.59
